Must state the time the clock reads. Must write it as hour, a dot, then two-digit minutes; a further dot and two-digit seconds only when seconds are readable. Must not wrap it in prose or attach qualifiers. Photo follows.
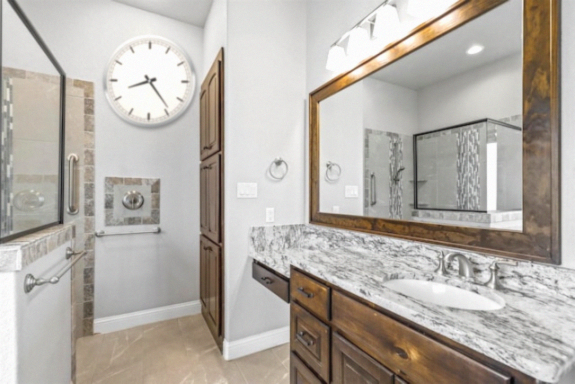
8.24
